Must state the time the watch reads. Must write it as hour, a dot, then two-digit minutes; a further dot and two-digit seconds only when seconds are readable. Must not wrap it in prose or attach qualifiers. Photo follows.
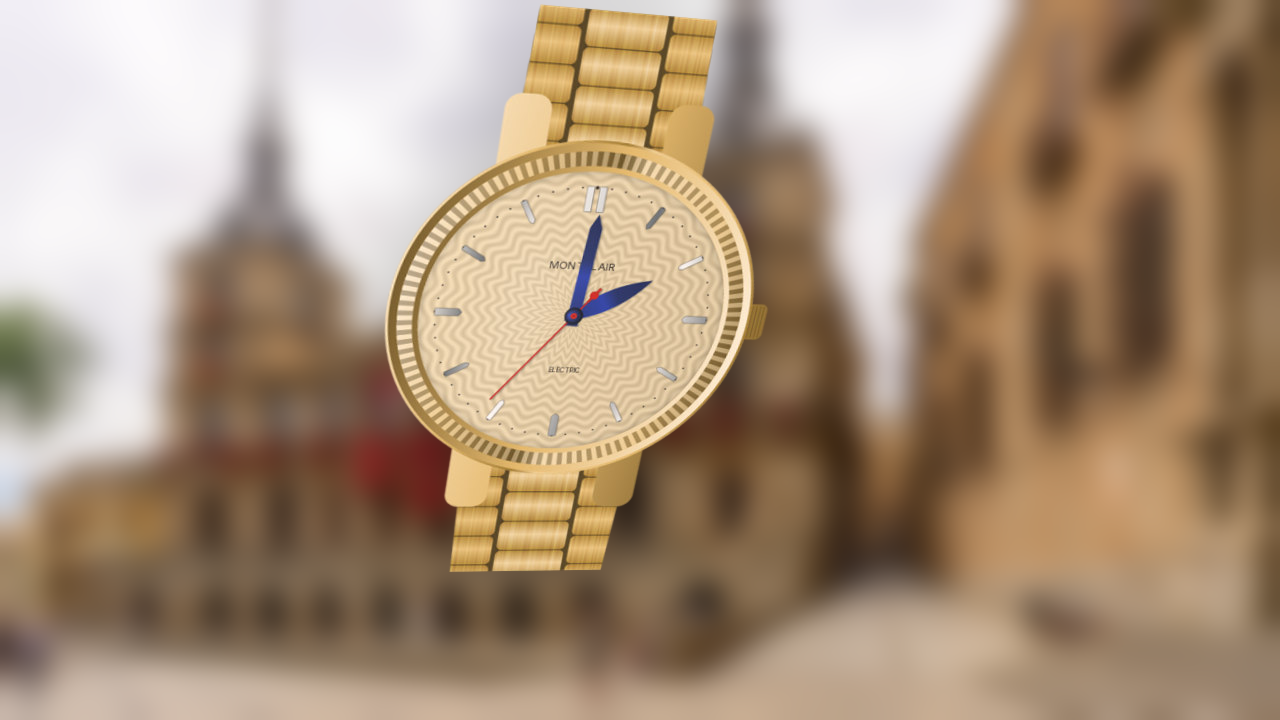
2.00.36
